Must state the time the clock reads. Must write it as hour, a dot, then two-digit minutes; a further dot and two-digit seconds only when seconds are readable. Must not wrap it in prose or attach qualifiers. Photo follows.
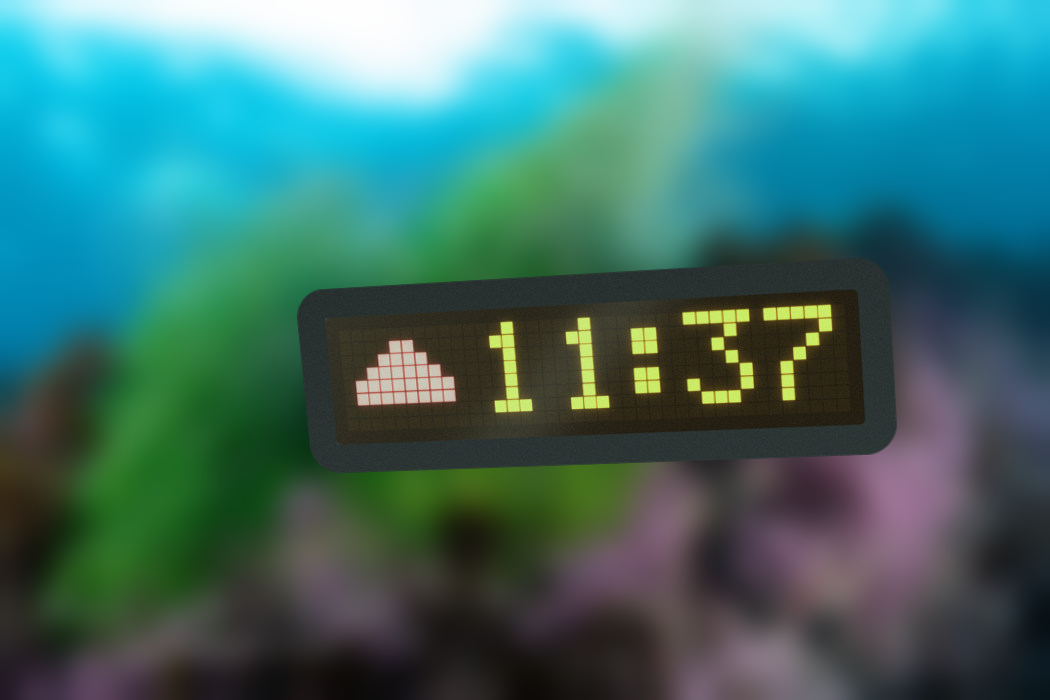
11.37
